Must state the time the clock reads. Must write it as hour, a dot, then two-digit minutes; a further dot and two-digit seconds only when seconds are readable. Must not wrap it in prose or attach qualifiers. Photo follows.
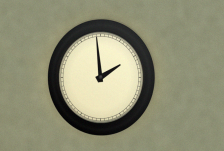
1.59
